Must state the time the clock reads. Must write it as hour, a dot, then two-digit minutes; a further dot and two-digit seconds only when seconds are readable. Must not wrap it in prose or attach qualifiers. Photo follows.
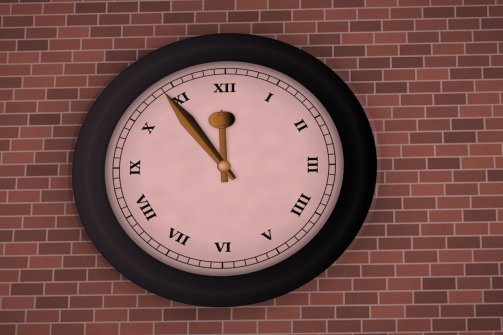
11.54
